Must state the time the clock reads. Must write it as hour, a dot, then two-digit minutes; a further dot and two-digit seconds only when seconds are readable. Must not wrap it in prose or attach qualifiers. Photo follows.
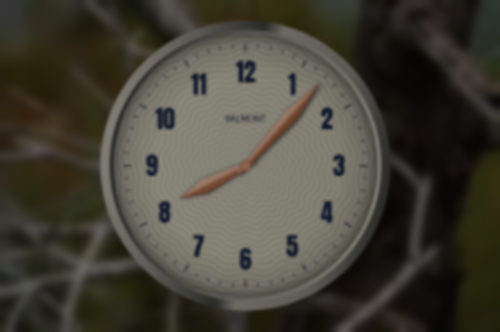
8.07
